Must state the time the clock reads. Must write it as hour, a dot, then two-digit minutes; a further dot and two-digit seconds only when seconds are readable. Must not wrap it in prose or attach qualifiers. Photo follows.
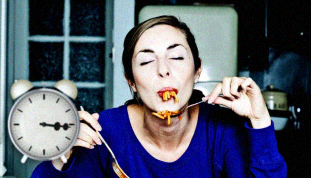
3.16
